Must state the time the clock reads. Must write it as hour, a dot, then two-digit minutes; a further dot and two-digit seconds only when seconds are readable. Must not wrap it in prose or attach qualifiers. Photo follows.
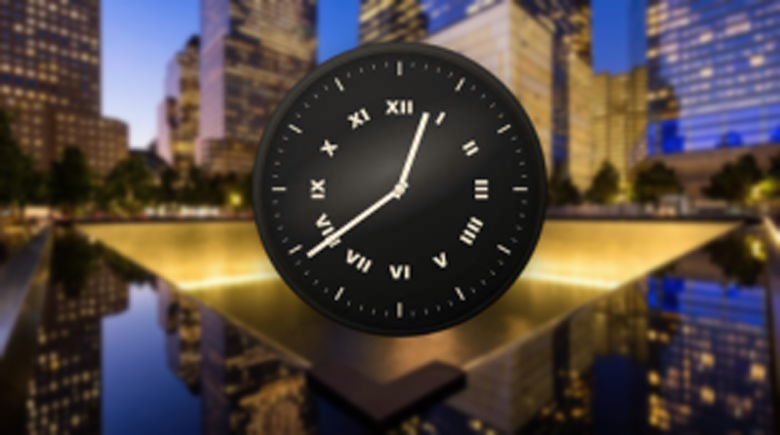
12.39
